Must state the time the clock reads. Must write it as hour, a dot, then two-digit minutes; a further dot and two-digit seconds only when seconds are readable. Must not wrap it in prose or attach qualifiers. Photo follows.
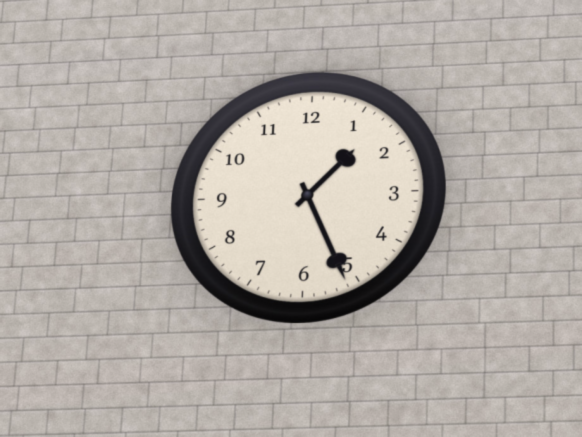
1.26
